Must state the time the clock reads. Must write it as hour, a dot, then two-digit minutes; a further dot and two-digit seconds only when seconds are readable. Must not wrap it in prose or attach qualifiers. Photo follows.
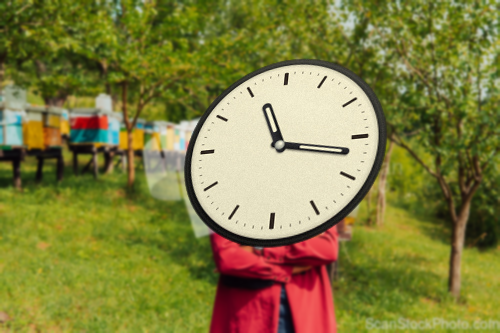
11.17
